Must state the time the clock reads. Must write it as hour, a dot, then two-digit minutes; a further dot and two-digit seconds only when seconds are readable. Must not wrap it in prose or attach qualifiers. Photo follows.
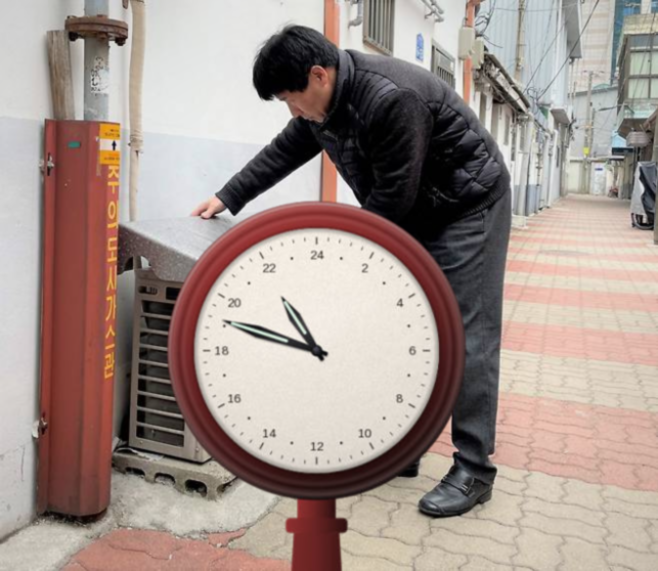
21.48
